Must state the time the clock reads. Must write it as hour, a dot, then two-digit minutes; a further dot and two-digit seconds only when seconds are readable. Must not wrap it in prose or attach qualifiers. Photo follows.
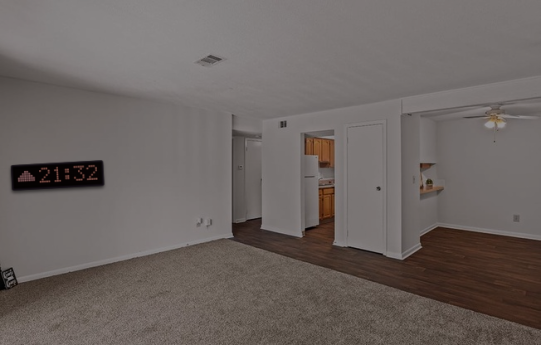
21.32
